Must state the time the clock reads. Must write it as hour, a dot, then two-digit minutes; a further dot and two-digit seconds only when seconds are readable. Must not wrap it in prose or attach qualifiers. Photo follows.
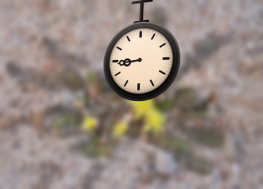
8.44
